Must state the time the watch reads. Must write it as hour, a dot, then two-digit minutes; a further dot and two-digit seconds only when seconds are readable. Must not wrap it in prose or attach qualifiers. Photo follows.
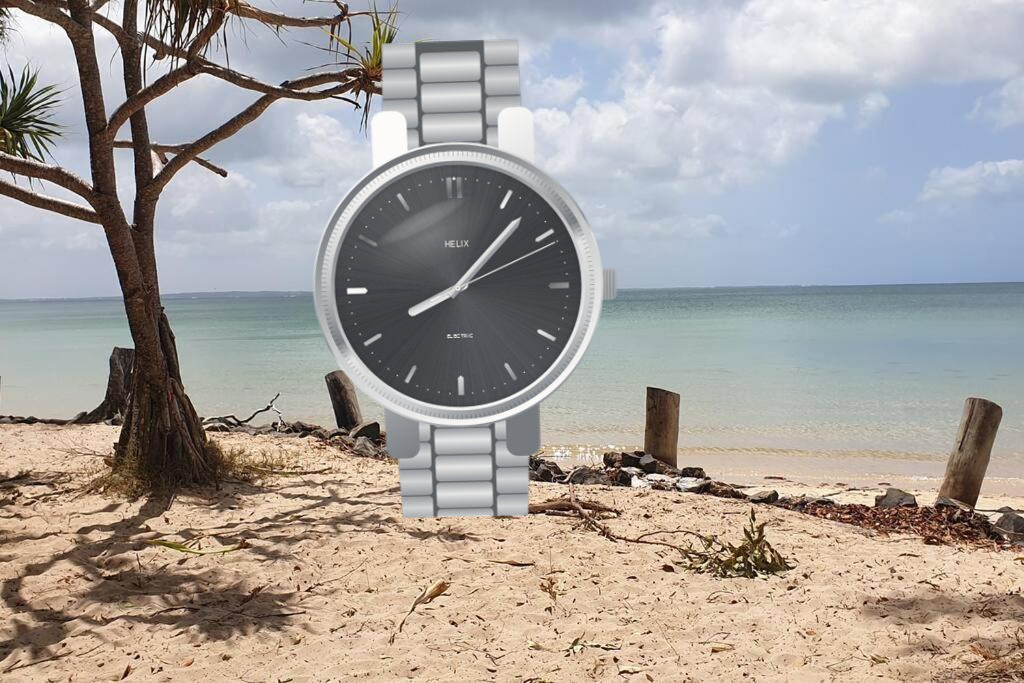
8.07.11
